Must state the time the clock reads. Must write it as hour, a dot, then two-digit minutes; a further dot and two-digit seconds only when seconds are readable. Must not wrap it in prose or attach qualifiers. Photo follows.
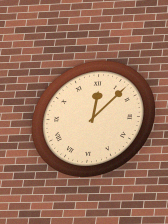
12.07
